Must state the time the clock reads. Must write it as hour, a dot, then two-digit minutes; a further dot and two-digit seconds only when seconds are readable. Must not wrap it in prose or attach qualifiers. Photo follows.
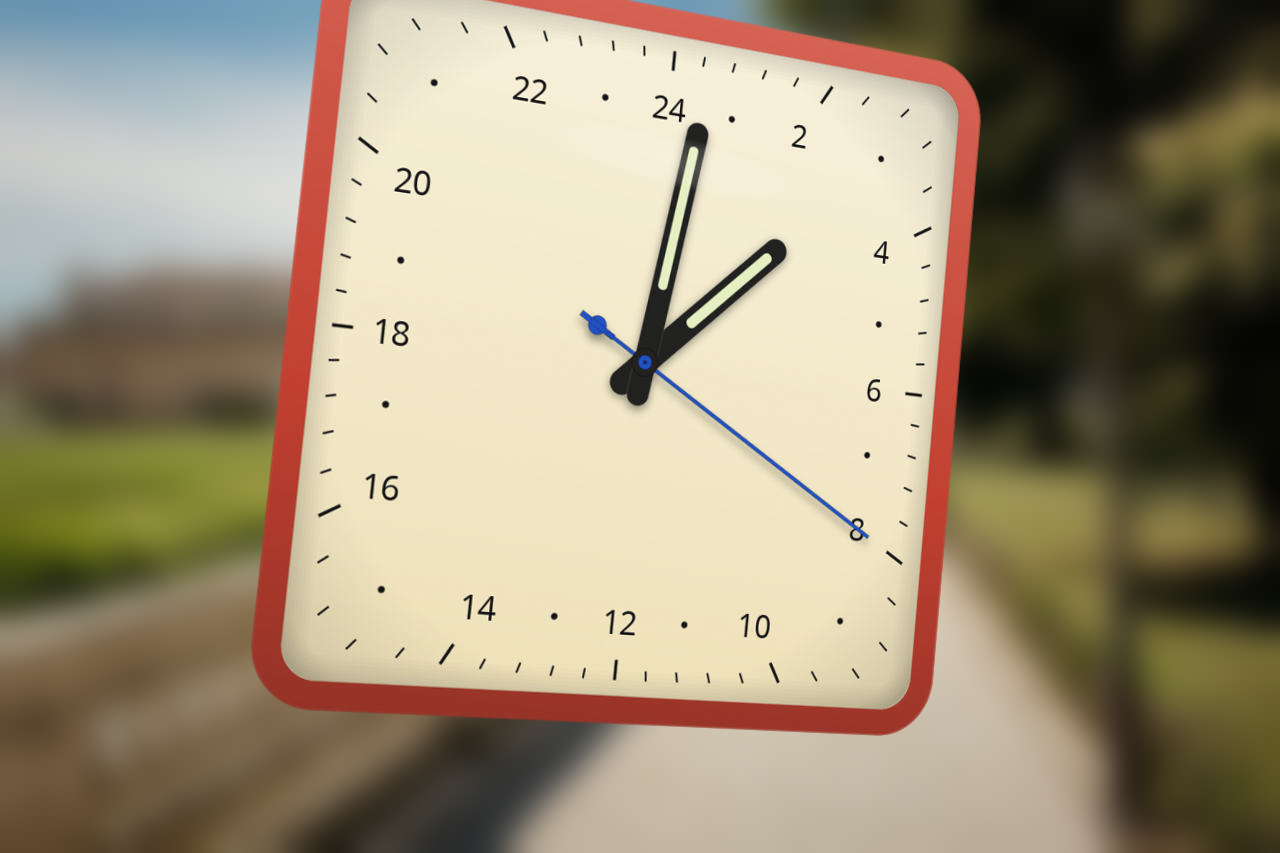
3.01.20
